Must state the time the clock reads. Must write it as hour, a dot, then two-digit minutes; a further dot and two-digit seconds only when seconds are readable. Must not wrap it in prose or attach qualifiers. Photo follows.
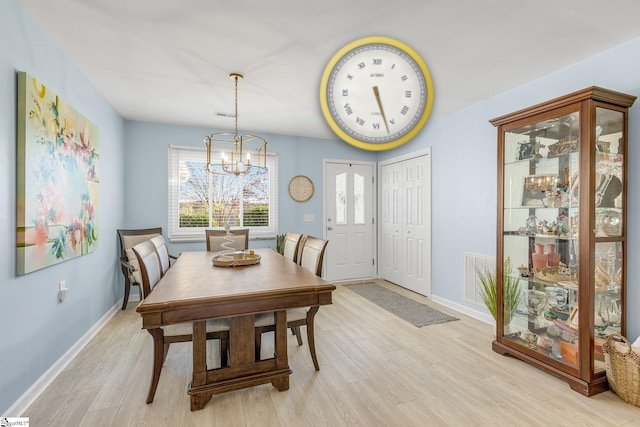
5.27
